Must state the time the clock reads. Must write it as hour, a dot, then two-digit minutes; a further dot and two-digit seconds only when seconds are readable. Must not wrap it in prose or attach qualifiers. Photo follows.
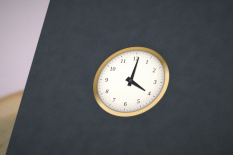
4.01
